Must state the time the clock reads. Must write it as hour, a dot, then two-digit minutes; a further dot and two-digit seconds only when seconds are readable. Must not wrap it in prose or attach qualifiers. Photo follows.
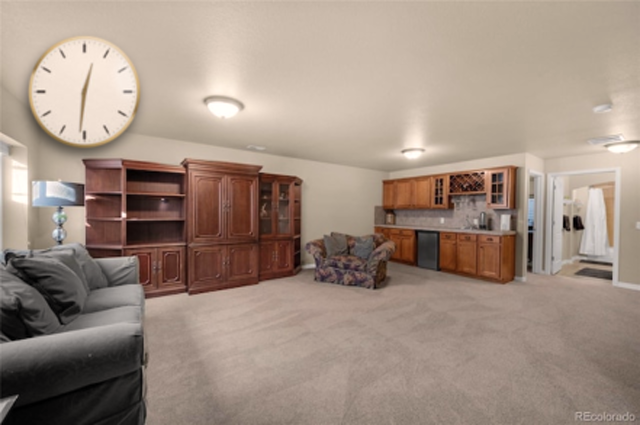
12.31
